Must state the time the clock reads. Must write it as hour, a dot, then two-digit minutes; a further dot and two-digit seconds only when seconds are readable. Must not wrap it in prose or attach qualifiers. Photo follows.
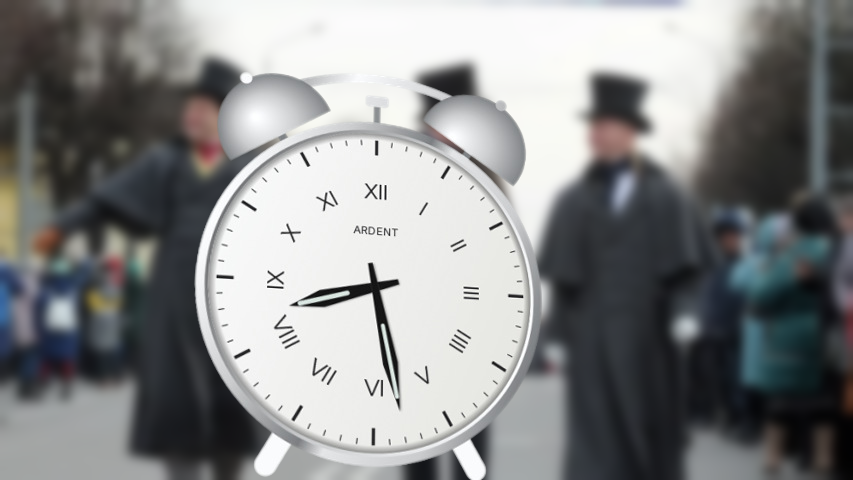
8.28
